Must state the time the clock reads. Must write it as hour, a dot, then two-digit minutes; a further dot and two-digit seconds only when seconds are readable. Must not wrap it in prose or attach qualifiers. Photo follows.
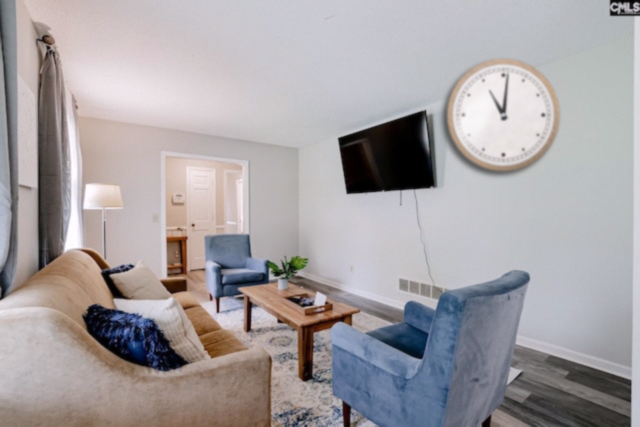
11.01
